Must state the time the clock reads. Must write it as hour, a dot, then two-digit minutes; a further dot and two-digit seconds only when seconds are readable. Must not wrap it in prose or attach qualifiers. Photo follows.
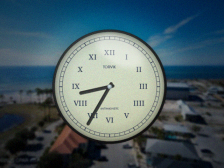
8.35
